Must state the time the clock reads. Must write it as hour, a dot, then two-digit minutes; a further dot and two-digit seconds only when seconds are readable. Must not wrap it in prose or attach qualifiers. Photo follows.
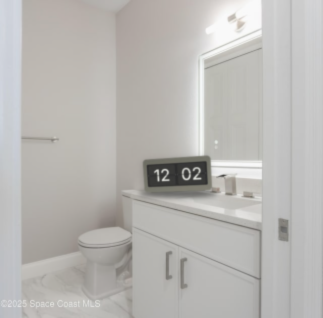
12.02
